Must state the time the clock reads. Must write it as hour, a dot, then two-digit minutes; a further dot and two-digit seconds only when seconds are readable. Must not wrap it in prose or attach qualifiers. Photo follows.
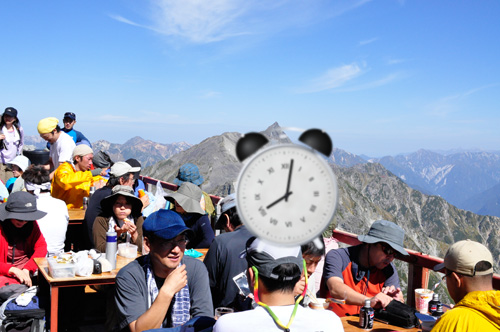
8.02
